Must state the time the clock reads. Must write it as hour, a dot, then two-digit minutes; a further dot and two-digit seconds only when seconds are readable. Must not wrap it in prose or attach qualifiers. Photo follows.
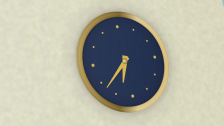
6.38
